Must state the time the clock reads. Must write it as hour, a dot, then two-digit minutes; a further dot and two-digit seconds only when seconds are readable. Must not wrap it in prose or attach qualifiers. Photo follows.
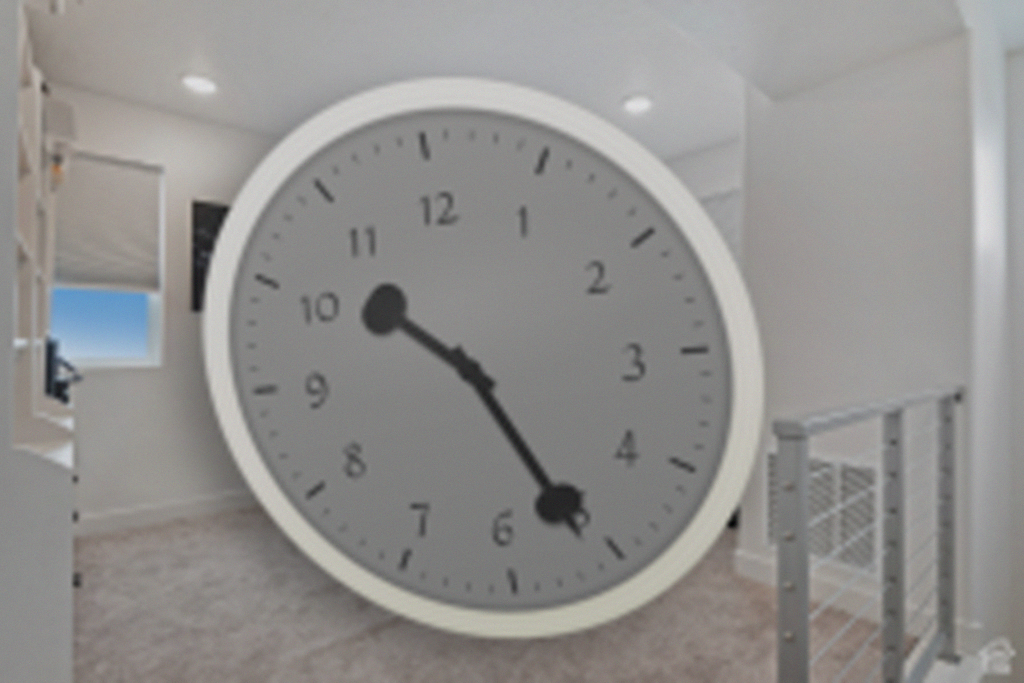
10.26
